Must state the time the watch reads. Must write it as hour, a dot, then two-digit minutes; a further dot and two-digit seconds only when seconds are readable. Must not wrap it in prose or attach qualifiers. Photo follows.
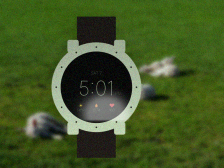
5.01
